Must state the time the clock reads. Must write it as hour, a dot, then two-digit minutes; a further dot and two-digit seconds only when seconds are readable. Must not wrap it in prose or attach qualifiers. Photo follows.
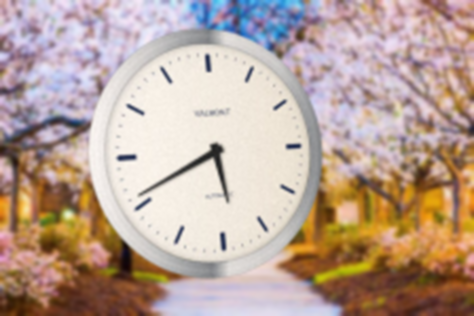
5.41
